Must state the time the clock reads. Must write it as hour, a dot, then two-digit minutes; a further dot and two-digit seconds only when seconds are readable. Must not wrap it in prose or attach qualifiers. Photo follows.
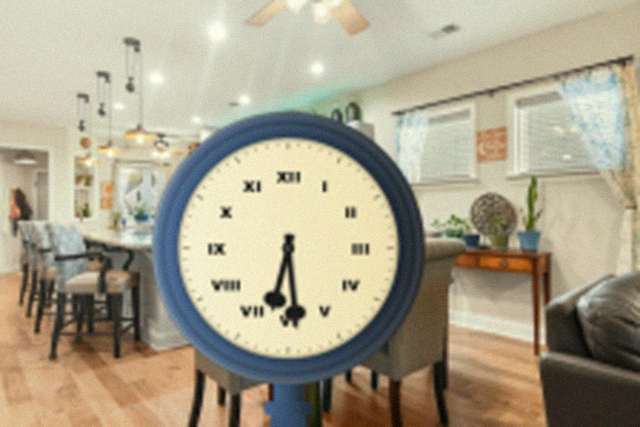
6.29
